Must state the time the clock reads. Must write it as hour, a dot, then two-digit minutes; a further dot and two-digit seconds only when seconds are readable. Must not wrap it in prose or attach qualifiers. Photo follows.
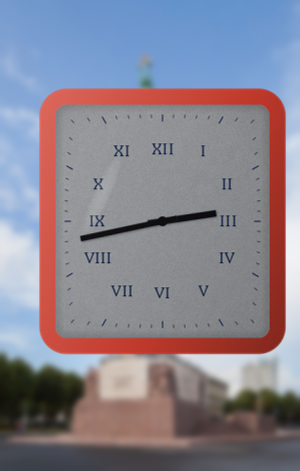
2.43
